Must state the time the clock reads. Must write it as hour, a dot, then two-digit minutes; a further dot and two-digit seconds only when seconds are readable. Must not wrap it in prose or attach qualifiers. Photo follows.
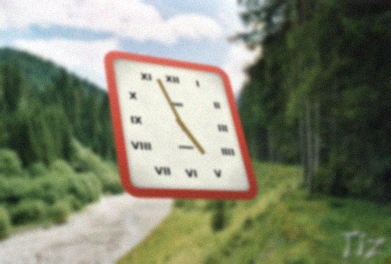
4.57
